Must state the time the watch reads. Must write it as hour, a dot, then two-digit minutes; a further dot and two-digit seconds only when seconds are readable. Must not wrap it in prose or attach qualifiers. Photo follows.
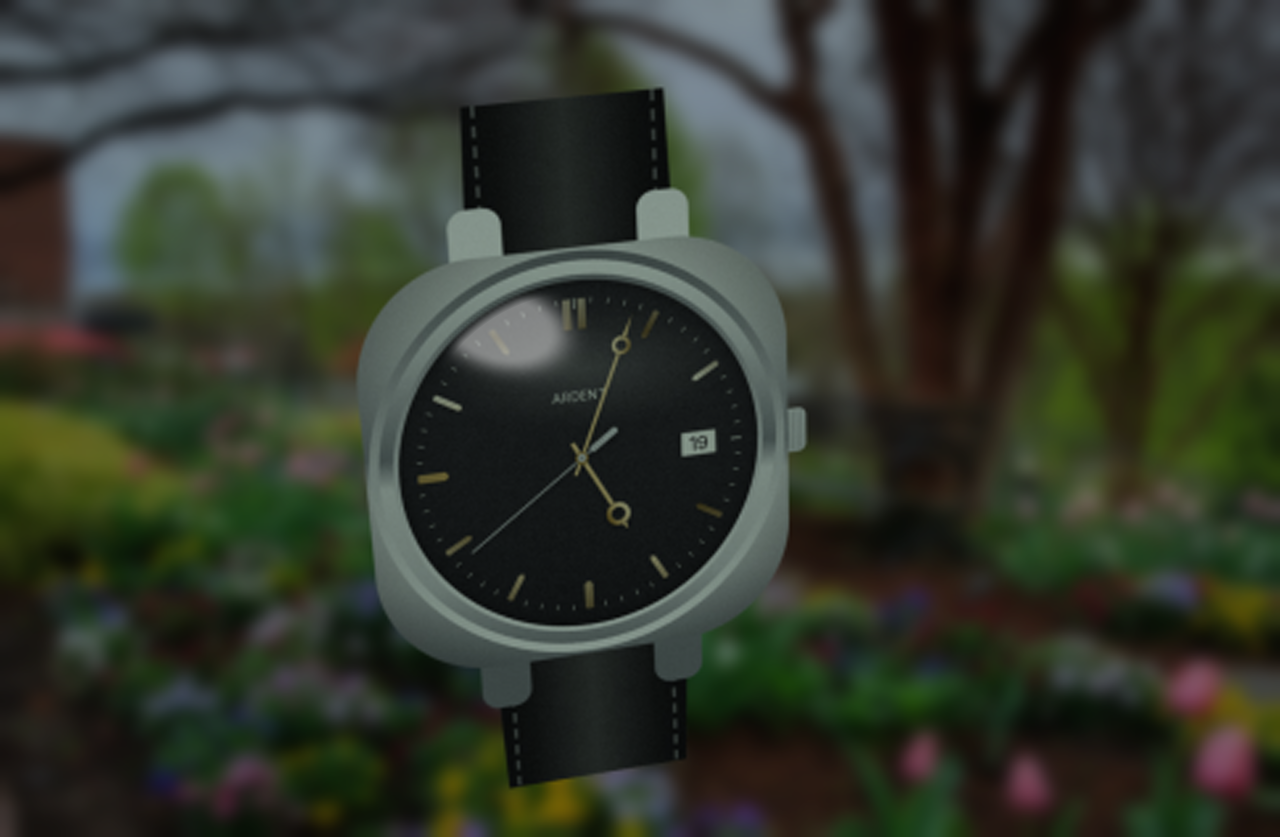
5.03.39
